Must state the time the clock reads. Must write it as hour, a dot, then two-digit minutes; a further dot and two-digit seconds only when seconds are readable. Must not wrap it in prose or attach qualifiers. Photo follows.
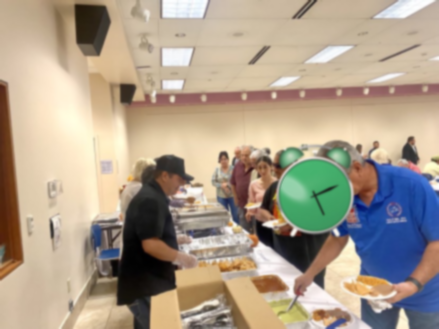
5.11
